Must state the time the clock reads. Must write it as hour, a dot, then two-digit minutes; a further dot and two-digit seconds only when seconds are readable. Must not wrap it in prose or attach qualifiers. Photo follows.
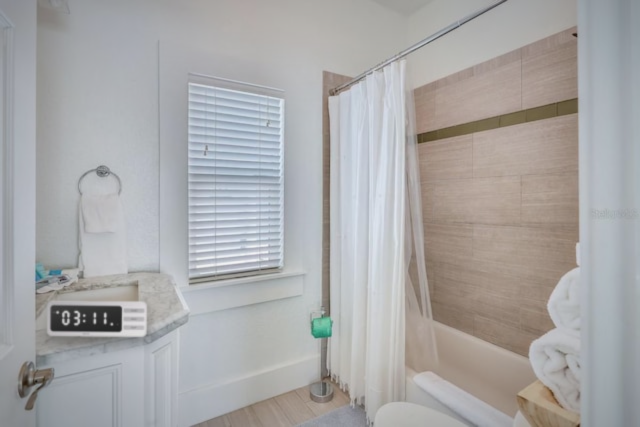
3.11
